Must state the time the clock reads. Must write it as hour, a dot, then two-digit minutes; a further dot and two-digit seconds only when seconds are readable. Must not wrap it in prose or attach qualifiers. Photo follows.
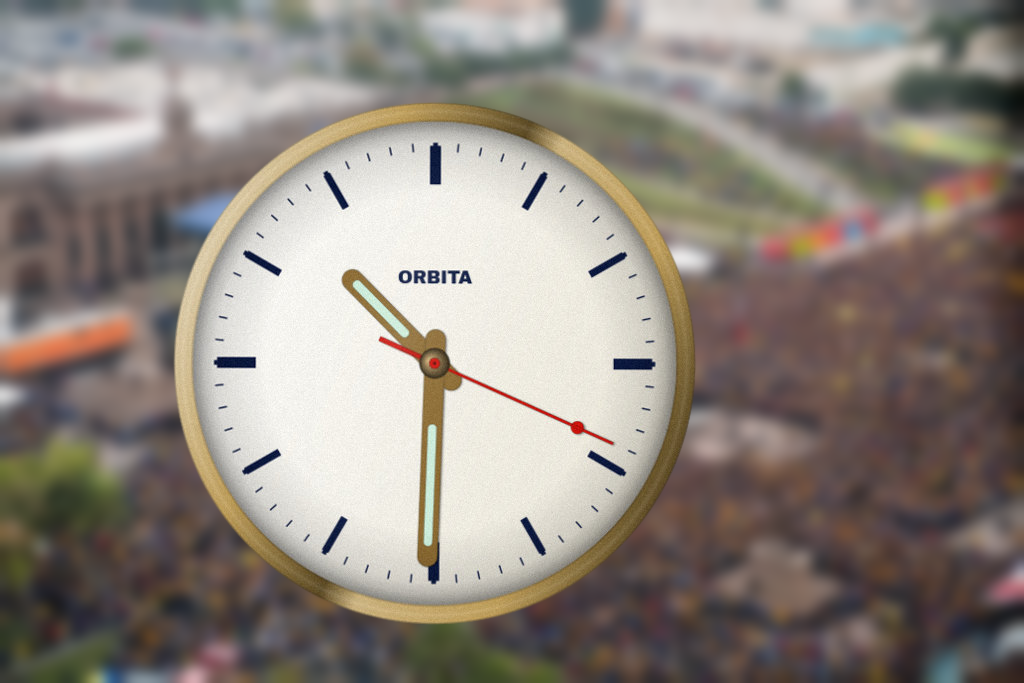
10.30.19
